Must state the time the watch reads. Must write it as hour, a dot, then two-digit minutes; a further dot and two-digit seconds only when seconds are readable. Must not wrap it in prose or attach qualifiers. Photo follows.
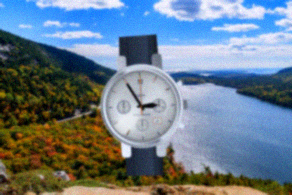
2.55
